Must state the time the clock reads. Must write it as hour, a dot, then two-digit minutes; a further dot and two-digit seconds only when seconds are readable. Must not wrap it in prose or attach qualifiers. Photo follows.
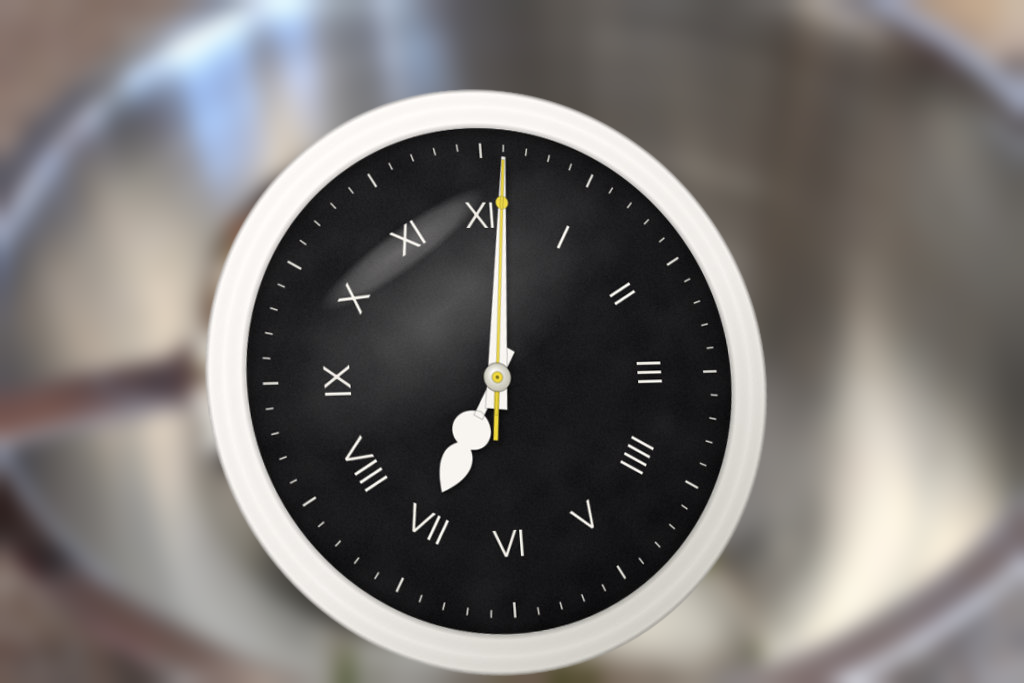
7.01.01
